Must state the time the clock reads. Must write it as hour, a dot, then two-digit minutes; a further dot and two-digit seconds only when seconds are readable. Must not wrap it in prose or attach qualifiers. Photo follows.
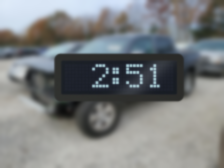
2.51
